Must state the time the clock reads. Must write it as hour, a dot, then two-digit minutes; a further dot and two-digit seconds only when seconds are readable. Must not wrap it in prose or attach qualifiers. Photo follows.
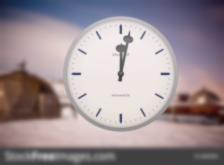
12.02
